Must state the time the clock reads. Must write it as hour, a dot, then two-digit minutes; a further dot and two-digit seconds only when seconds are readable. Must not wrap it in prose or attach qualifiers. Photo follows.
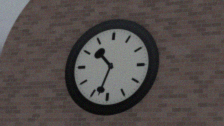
10.33
